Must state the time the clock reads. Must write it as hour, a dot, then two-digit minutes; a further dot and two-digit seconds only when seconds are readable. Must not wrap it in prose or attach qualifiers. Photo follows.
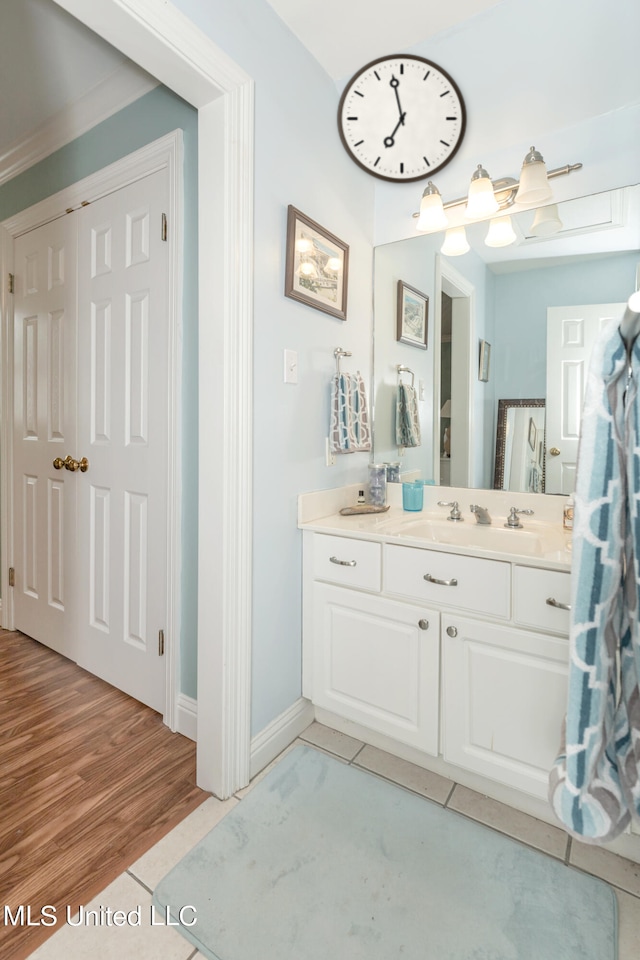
6.58
